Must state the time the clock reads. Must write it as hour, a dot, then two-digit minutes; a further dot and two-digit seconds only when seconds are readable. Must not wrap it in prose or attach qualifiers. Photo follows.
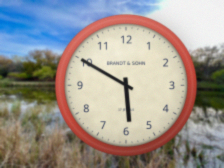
5.50
